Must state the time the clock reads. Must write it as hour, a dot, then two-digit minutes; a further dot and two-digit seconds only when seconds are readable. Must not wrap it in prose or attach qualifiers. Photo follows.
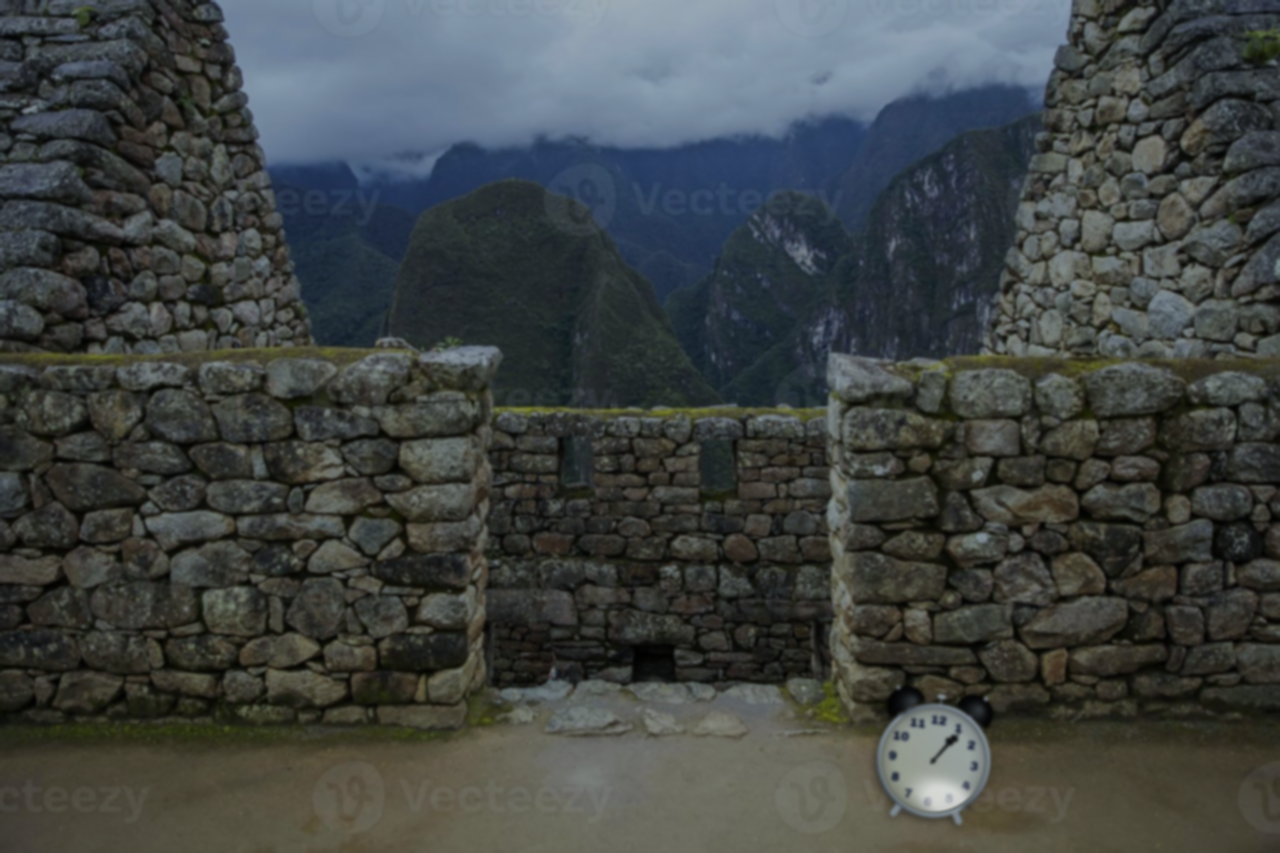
1.06
